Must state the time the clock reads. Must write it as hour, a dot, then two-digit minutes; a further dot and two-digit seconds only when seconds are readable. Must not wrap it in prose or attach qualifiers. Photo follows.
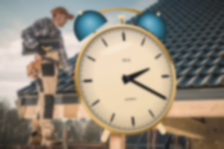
2.20
